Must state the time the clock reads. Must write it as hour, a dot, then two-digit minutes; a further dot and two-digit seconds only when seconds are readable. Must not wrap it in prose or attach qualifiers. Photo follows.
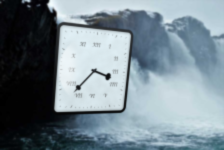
3.37
